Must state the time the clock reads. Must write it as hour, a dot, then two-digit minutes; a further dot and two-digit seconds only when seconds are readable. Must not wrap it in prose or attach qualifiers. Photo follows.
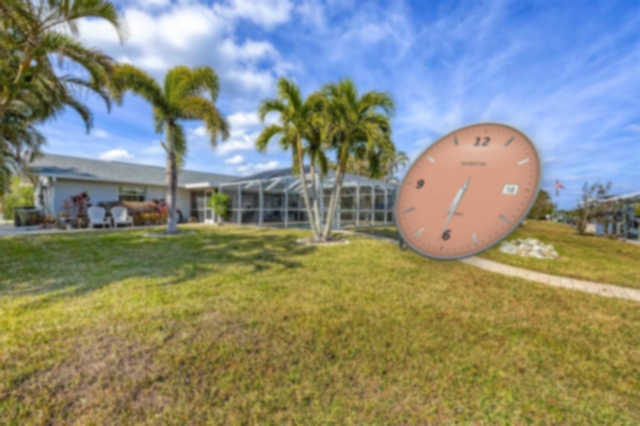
6.31
